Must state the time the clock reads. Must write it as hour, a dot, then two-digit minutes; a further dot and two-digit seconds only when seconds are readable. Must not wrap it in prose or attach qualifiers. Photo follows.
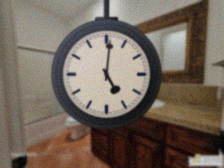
5.01
